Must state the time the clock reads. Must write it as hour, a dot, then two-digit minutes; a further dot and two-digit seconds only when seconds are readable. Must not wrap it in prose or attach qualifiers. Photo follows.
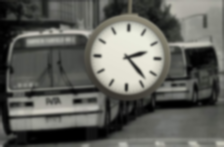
2.23
